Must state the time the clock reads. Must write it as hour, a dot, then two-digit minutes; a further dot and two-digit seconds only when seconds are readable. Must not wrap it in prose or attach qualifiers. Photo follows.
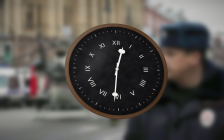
12.31
